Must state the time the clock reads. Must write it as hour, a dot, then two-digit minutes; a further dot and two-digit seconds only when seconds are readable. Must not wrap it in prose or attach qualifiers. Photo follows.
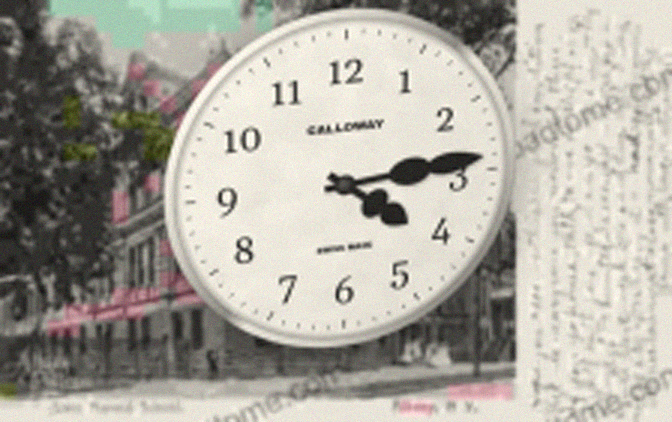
4.14
